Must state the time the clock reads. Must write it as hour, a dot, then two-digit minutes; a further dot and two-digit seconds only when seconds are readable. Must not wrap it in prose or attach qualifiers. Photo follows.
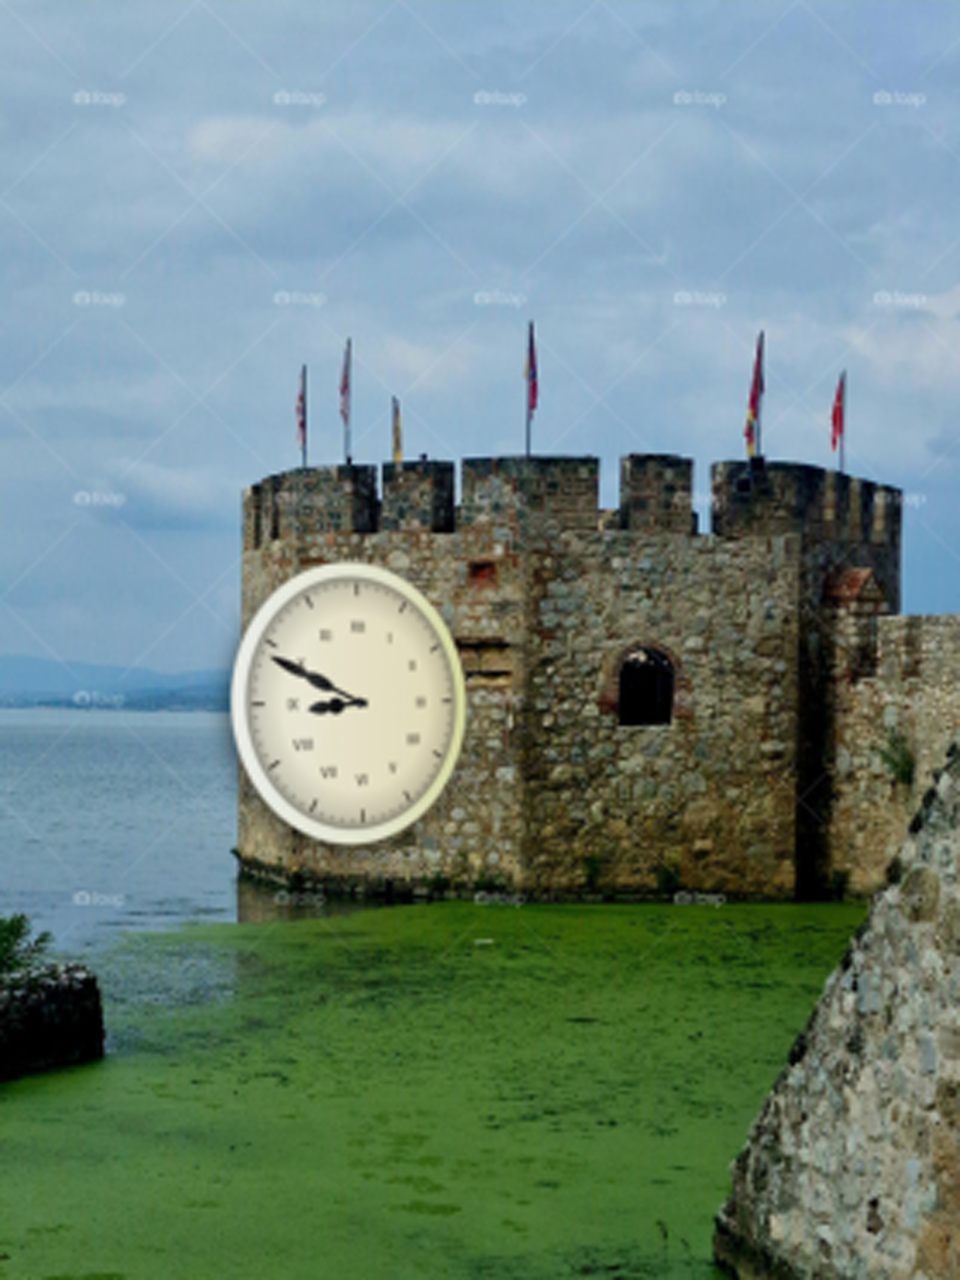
8.49
